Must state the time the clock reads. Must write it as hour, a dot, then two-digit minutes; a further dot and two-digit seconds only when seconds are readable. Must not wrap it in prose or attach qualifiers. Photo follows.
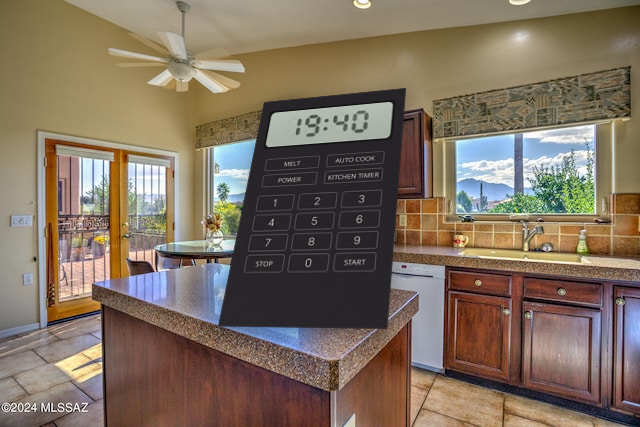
19.40
